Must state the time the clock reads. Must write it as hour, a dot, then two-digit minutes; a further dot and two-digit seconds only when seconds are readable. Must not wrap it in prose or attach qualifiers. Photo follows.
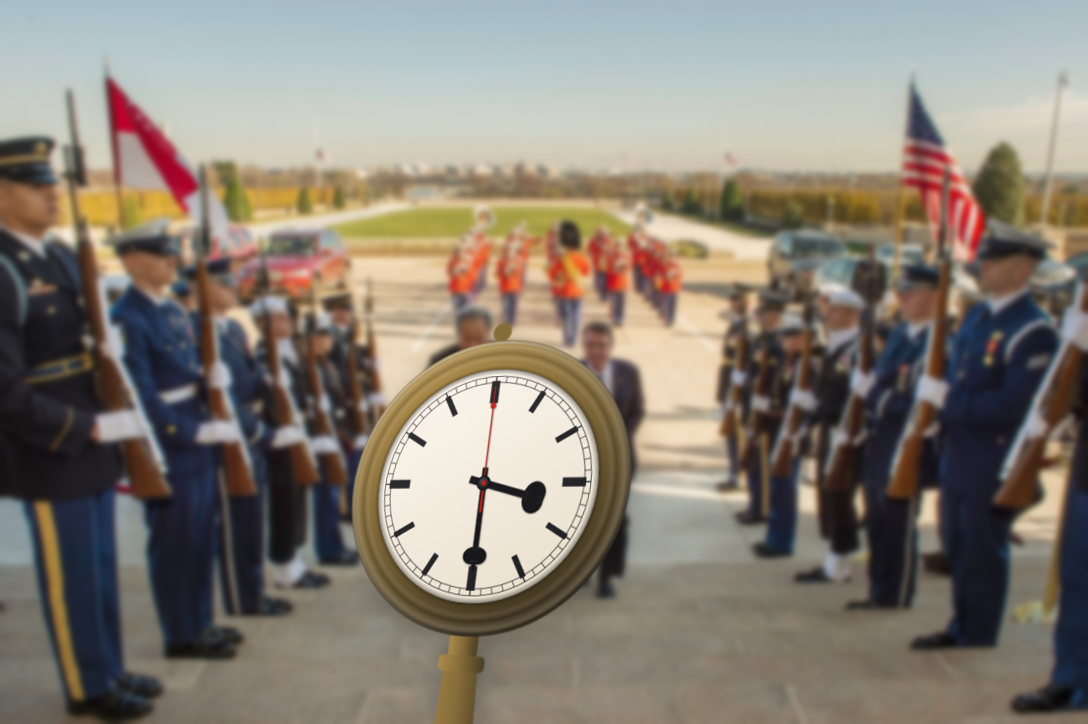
3.30.00
